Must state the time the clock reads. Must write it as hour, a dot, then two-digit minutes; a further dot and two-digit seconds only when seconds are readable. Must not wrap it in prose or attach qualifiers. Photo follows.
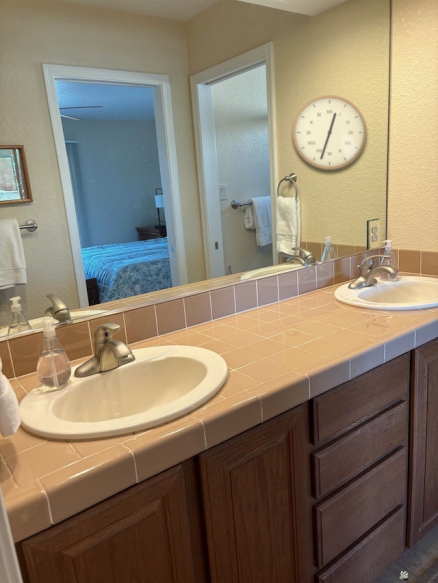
12.33
